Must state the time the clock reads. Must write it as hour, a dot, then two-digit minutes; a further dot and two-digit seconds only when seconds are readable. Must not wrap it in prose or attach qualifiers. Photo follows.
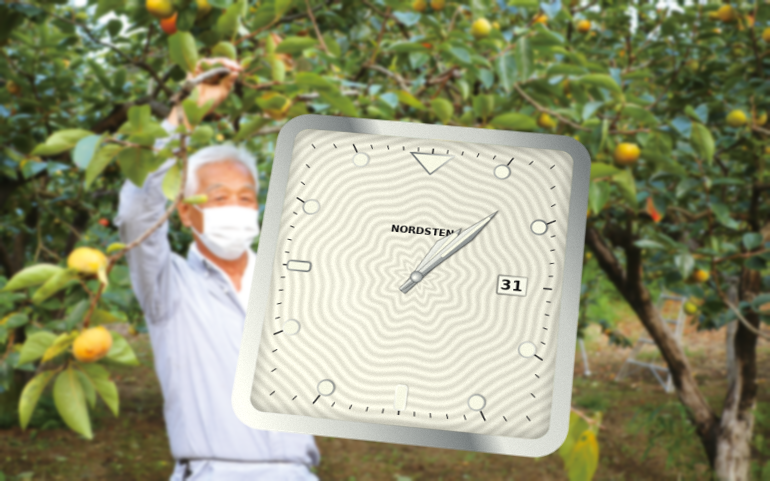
1.07
